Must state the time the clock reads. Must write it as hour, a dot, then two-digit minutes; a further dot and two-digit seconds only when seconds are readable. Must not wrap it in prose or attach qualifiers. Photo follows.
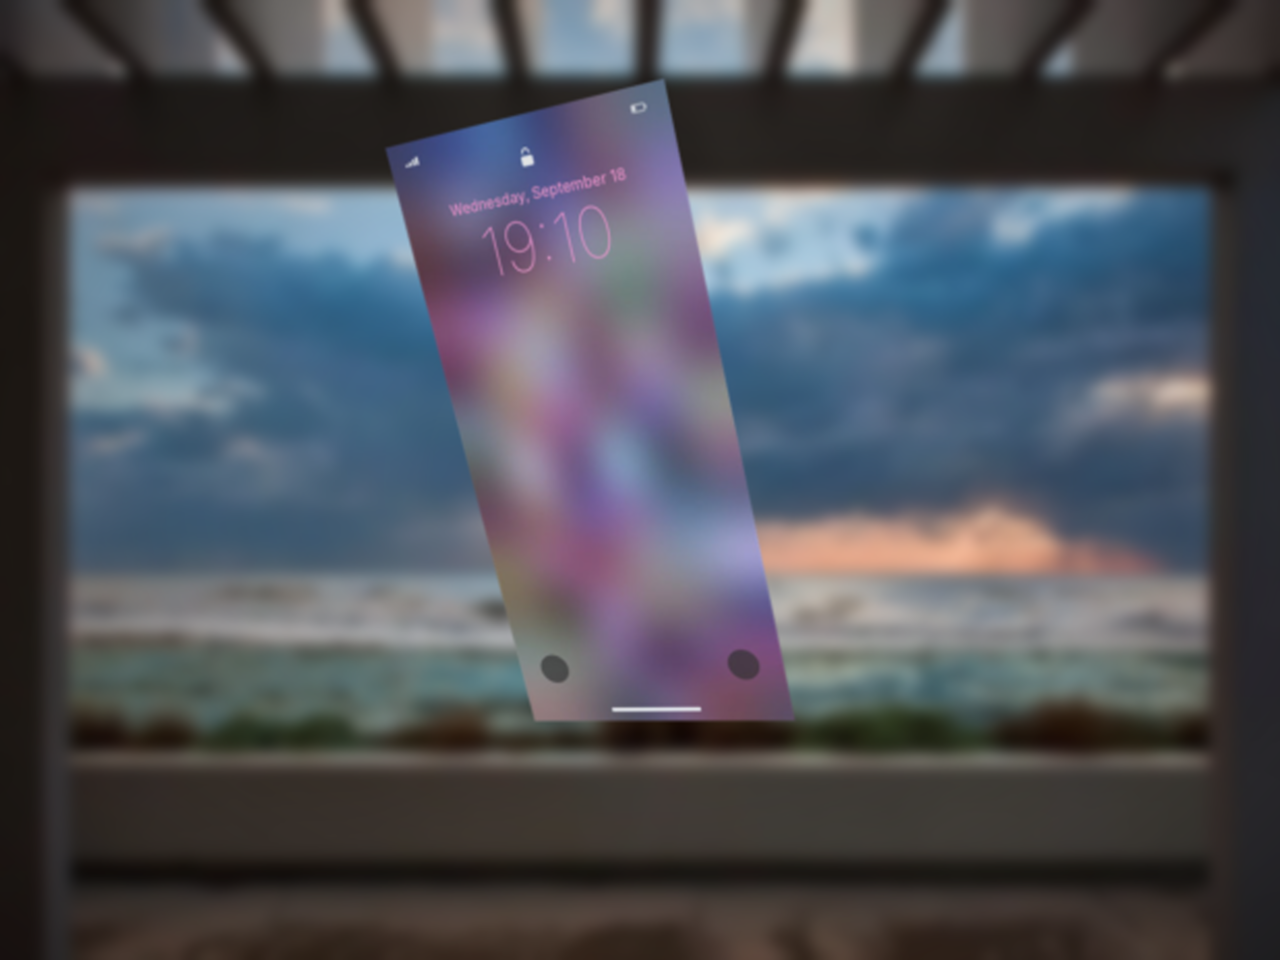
19.10
